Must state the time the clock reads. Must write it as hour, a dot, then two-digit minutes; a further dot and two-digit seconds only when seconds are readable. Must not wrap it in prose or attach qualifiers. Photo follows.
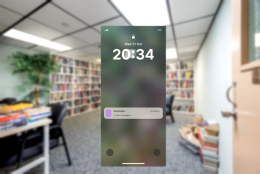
20.34
